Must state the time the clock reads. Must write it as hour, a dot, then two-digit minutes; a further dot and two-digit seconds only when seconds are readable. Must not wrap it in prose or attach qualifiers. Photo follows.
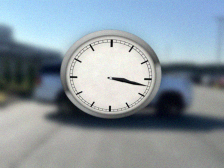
3.17
